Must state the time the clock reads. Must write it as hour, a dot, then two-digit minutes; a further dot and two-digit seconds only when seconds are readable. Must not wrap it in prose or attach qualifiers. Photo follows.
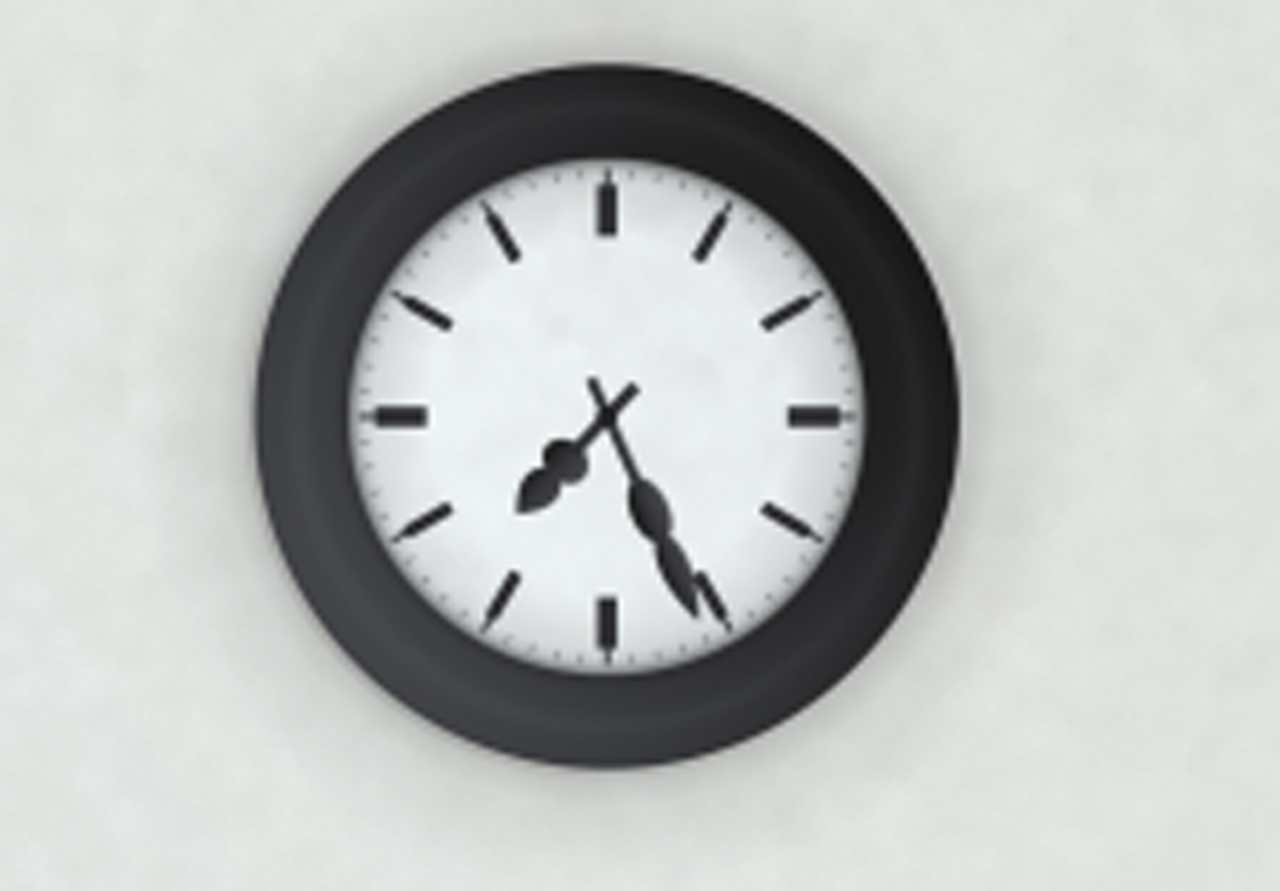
7.26
